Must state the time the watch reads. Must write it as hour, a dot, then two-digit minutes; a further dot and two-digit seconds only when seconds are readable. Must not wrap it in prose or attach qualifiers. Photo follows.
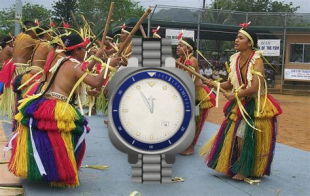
11.55
